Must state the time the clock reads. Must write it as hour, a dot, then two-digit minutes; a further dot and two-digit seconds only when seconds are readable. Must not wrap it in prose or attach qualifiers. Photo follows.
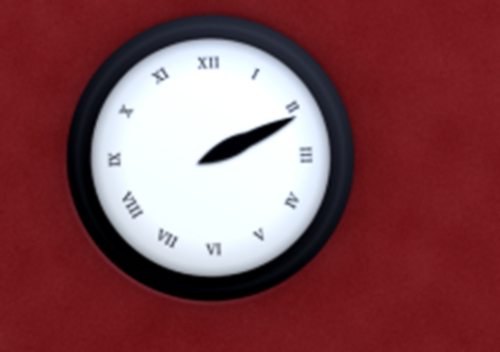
2.11
